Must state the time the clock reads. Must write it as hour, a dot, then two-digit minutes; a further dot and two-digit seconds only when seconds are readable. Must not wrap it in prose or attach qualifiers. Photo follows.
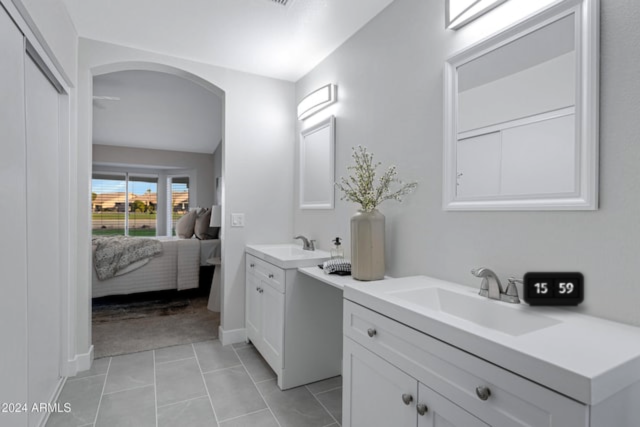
15.59
